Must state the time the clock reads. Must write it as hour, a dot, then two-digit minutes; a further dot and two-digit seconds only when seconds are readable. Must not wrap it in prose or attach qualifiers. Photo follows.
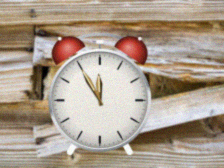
11.55
